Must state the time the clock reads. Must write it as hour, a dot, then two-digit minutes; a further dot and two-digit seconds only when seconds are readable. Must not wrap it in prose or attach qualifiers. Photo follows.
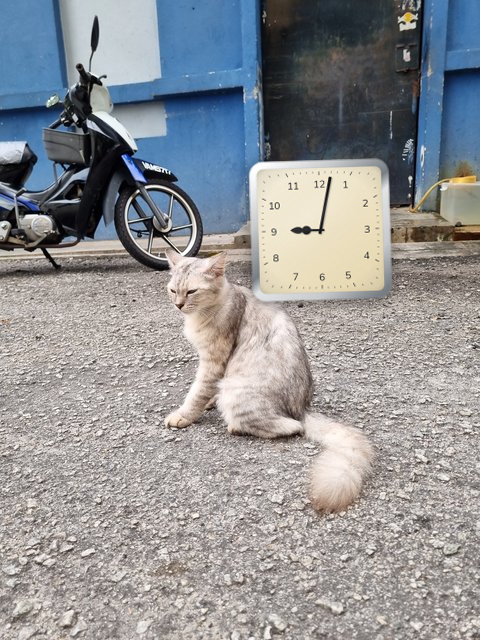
9.02
